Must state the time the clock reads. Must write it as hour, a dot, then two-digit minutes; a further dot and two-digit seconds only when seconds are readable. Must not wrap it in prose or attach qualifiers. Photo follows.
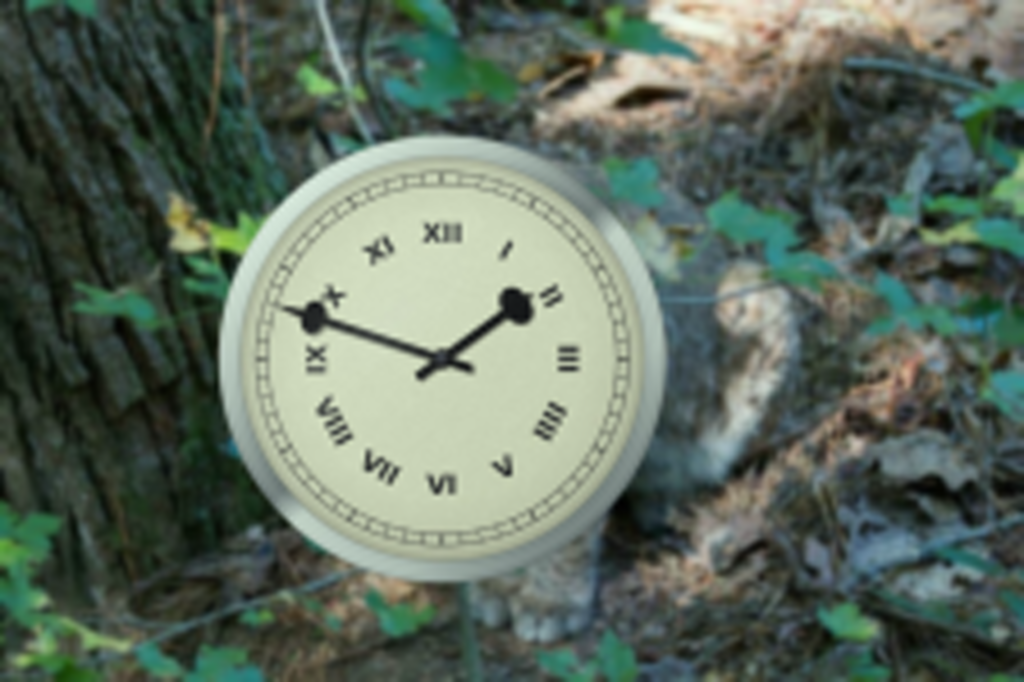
1.48
